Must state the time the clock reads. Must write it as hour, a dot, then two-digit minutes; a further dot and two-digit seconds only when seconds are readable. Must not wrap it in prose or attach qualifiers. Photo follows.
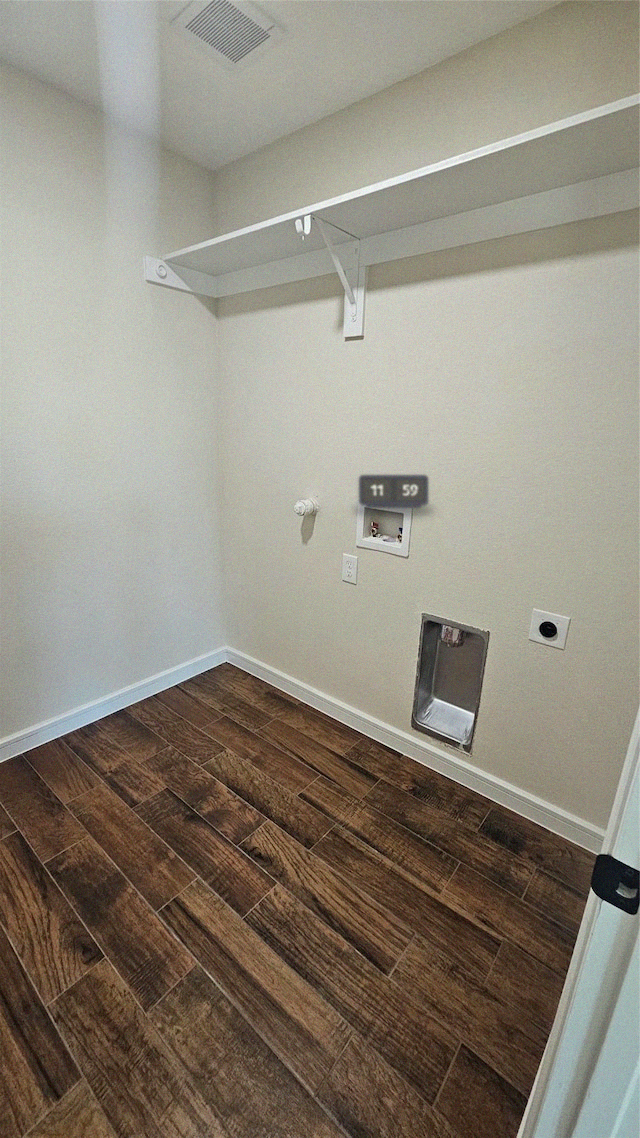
11.59
